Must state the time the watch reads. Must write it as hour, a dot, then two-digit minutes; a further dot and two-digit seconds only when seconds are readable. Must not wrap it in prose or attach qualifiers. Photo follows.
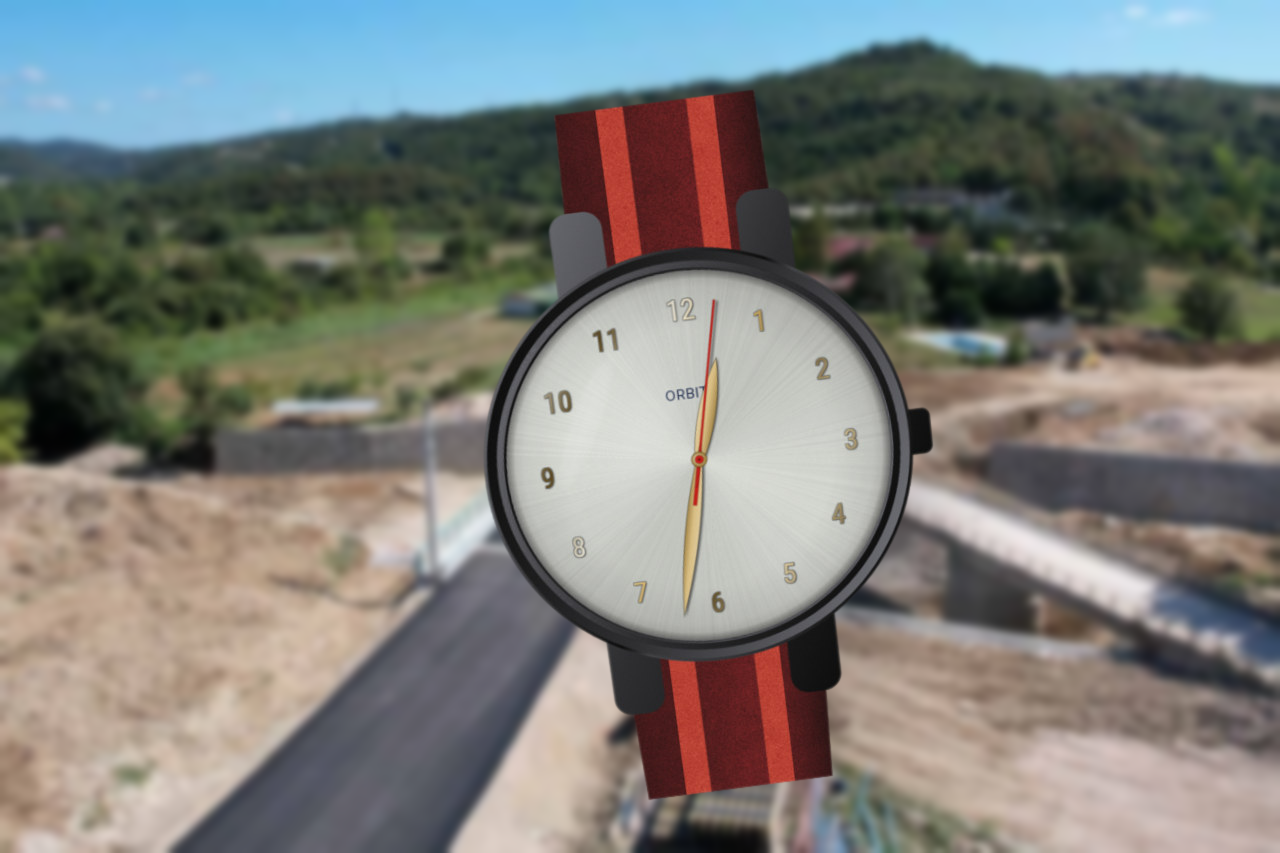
12.32.02
